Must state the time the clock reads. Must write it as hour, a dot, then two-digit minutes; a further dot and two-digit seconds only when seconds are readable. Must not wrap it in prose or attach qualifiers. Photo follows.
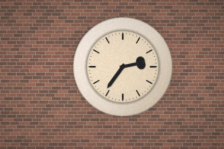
2.36
